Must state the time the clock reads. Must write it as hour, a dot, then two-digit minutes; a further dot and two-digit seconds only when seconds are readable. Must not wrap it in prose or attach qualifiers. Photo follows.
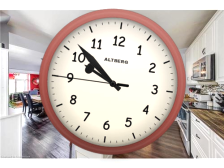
9.51.45
